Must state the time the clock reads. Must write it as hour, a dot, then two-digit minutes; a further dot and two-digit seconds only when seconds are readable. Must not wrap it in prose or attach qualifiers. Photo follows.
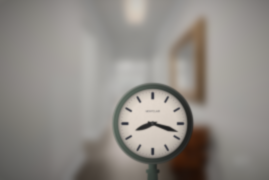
8.18
